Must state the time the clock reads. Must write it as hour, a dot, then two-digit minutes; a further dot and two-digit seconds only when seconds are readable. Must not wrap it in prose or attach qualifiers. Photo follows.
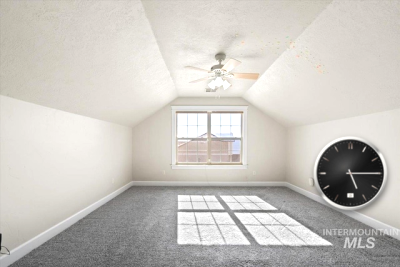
5.15
